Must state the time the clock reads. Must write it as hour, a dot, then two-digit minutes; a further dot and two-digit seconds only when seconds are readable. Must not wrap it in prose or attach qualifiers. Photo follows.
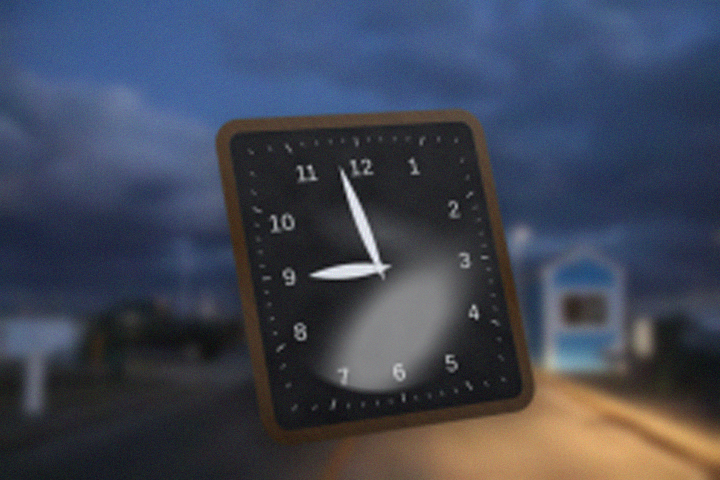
8.58
